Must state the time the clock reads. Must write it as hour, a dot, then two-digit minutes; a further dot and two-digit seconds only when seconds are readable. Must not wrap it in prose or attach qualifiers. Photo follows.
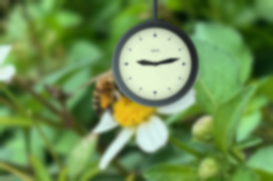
9.13
